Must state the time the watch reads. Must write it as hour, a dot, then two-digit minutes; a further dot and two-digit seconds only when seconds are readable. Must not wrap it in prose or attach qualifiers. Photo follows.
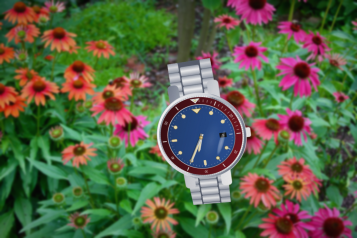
6.35
